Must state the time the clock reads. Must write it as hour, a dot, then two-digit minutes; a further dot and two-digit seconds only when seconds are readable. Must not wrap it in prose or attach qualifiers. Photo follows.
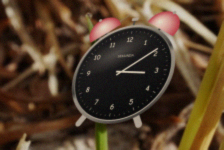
3.09
